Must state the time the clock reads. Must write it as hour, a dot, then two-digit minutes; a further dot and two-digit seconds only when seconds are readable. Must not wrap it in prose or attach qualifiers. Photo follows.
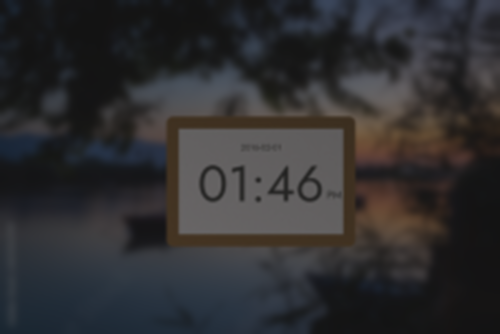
1.46
